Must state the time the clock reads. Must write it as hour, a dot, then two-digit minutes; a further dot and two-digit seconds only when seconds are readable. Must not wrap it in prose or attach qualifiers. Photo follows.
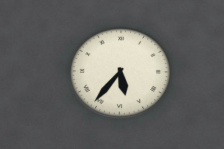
5.36
